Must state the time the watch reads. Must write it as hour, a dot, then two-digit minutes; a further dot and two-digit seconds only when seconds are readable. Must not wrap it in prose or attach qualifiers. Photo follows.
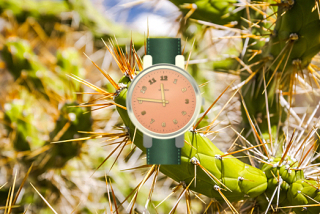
11.46
